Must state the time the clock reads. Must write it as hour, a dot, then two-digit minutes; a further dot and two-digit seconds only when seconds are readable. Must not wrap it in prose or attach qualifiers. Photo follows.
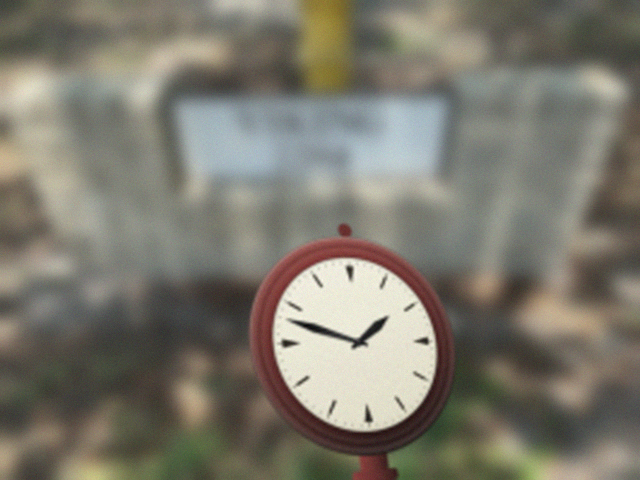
1.48
